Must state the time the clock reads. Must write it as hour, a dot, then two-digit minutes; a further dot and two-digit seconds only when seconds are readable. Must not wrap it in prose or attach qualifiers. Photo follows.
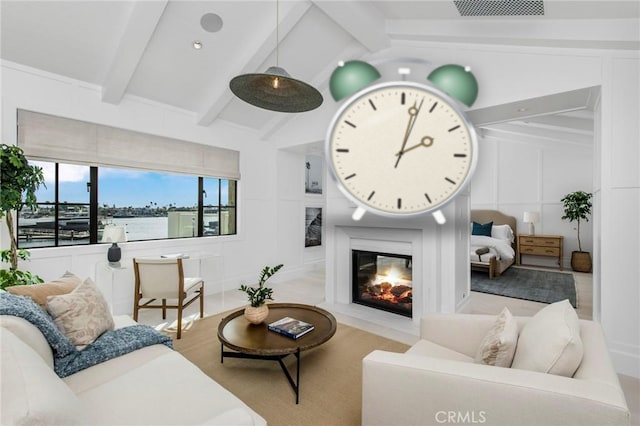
2.02.03
